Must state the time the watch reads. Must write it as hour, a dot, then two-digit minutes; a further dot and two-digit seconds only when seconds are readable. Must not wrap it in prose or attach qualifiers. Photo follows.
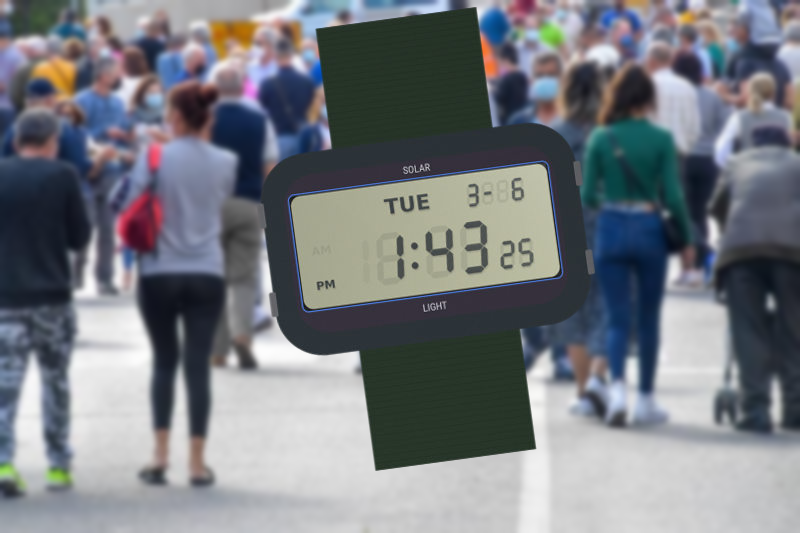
1.43.25
